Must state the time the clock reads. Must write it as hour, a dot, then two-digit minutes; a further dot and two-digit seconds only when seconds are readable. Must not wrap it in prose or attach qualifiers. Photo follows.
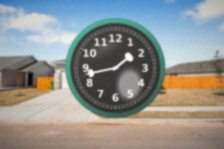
1.43
